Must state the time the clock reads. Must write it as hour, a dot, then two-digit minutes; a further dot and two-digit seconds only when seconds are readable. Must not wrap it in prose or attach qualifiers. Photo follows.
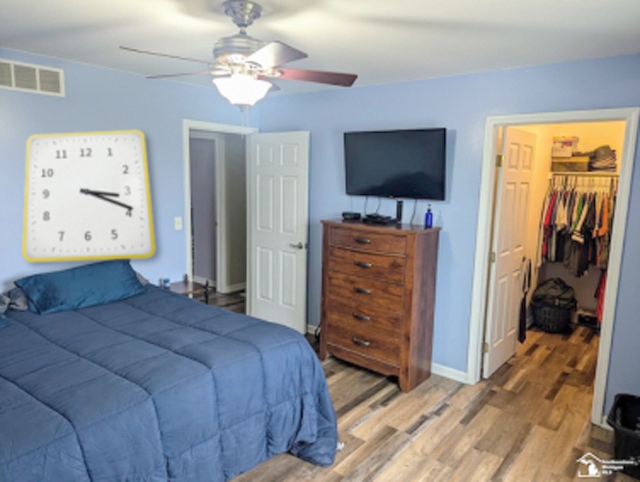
3.19
